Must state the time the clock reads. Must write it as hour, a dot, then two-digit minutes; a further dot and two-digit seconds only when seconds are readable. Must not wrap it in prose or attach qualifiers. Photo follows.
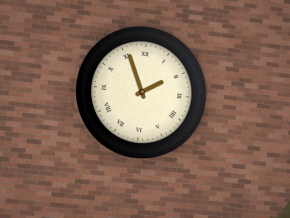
1.56
